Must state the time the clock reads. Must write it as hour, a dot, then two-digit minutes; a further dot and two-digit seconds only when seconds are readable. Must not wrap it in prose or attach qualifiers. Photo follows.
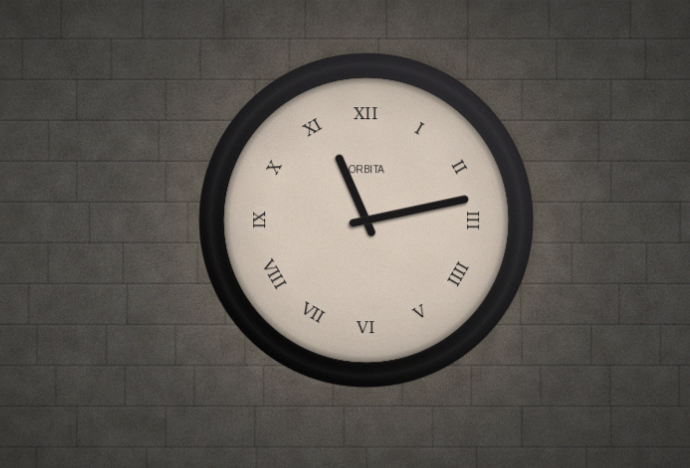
11.13
